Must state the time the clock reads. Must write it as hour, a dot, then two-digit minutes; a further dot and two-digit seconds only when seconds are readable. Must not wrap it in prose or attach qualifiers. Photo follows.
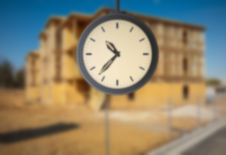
10.37
